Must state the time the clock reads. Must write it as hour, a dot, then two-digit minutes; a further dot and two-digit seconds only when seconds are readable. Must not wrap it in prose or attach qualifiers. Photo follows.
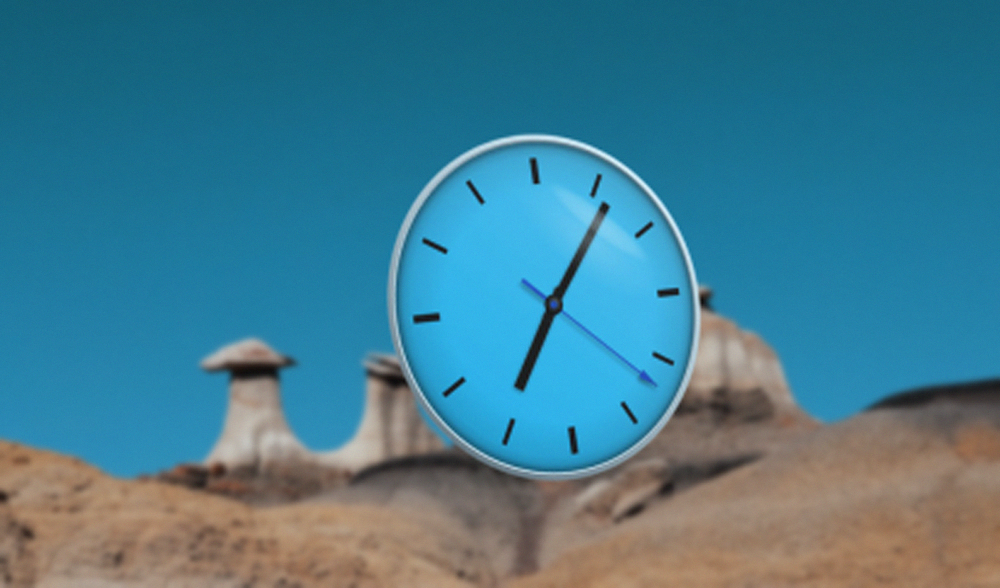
7.06.22
